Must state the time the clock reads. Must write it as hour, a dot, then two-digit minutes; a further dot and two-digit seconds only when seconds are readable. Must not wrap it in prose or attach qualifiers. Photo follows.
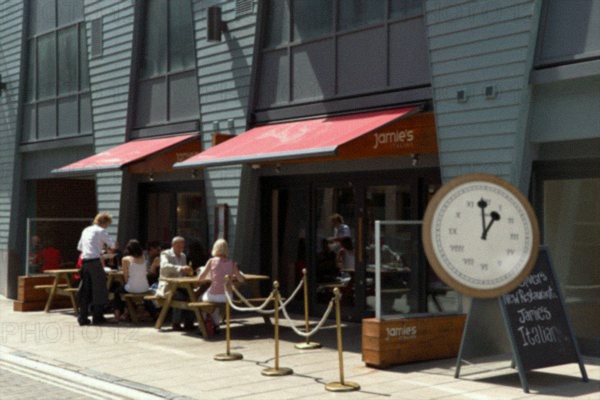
12.59
